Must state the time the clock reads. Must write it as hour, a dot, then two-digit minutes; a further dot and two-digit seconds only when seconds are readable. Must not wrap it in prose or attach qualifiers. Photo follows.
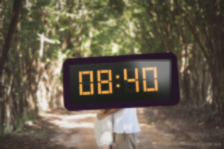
8.40
